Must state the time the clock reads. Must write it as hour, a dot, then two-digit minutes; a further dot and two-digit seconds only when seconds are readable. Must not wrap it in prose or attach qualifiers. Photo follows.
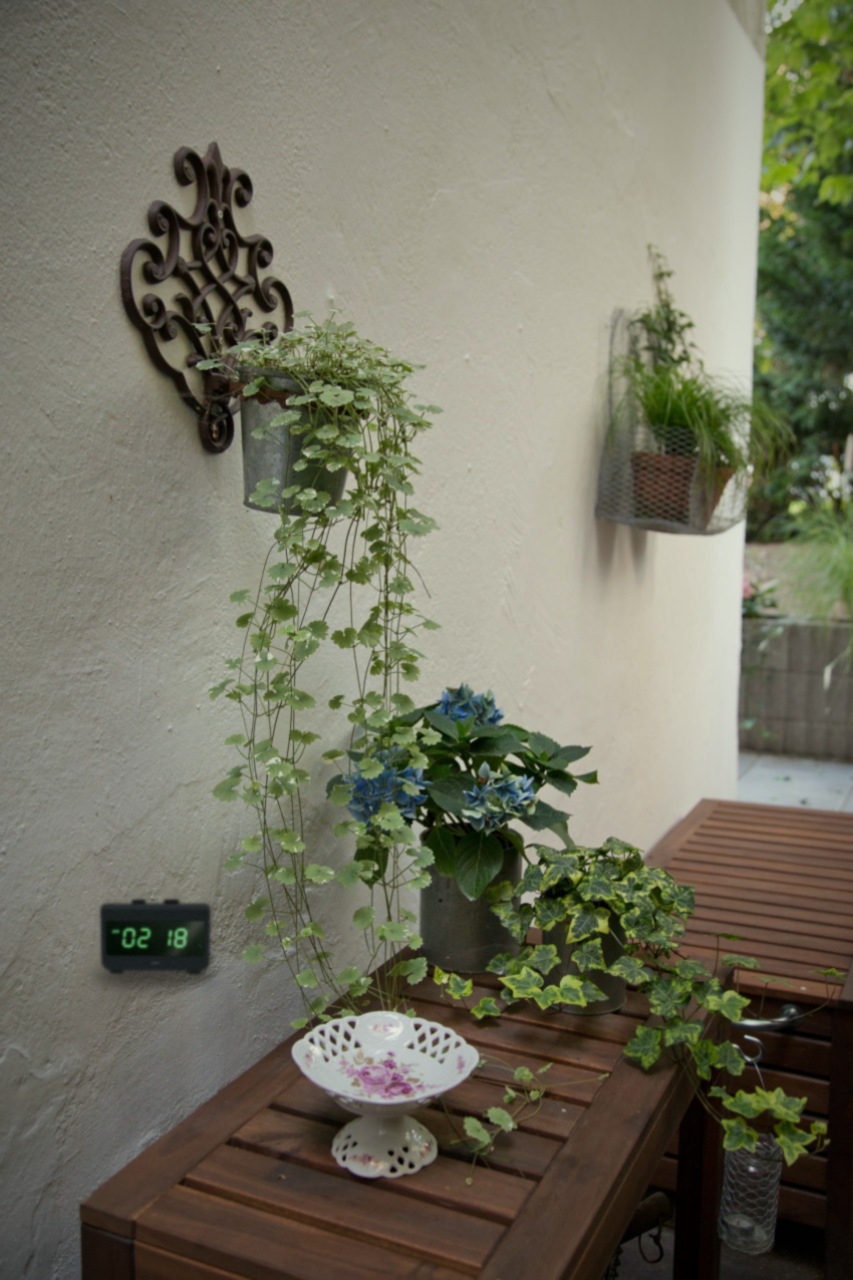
2.18
